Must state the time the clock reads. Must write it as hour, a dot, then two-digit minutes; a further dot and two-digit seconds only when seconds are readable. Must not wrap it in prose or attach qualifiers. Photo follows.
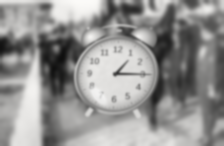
1.15
